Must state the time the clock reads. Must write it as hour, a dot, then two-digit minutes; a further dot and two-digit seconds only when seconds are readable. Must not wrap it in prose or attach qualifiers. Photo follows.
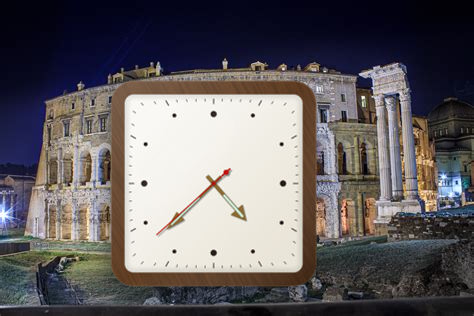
4.37.38
